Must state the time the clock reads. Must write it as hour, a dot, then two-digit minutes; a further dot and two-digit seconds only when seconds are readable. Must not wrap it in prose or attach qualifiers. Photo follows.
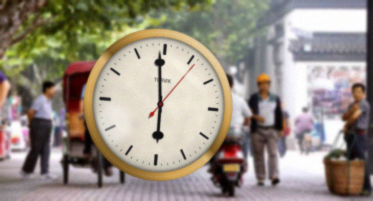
5.59.06
